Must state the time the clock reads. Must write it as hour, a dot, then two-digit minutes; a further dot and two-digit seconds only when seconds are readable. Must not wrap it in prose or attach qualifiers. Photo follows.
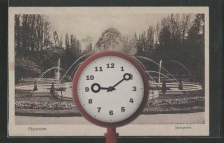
9.09
